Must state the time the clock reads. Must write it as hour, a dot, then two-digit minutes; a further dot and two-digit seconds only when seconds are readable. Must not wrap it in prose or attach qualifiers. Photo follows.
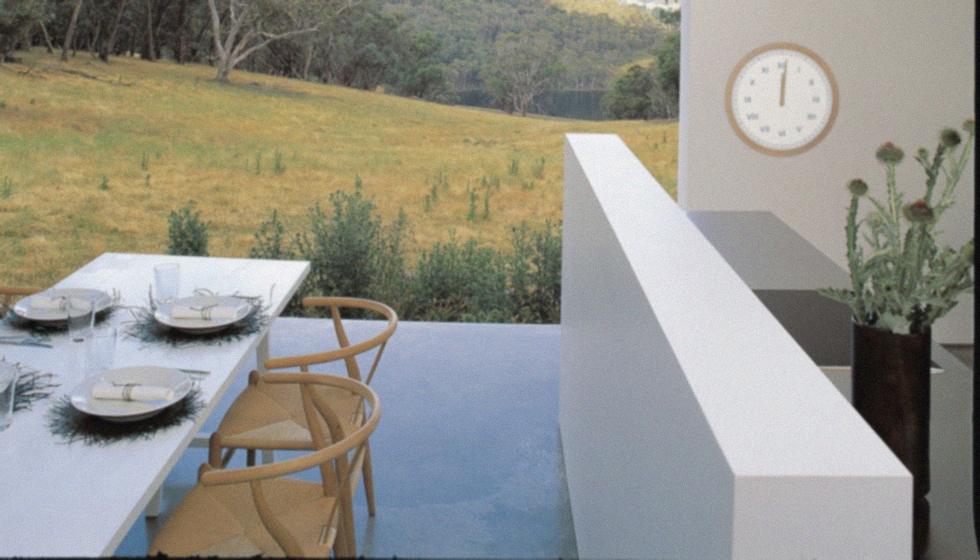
12.01
